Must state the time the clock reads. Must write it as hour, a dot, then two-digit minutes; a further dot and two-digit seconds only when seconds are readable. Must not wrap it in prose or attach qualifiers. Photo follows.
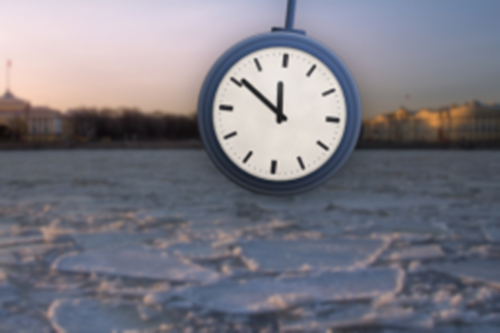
11.51
